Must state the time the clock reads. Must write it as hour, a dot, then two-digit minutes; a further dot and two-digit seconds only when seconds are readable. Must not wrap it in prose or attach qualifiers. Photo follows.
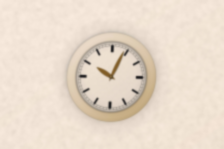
10.04
